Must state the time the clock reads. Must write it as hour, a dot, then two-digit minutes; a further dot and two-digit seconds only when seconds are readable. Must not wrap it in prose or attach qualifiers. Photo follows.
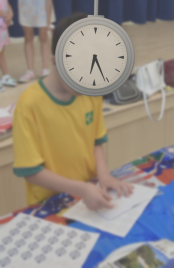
6.26
